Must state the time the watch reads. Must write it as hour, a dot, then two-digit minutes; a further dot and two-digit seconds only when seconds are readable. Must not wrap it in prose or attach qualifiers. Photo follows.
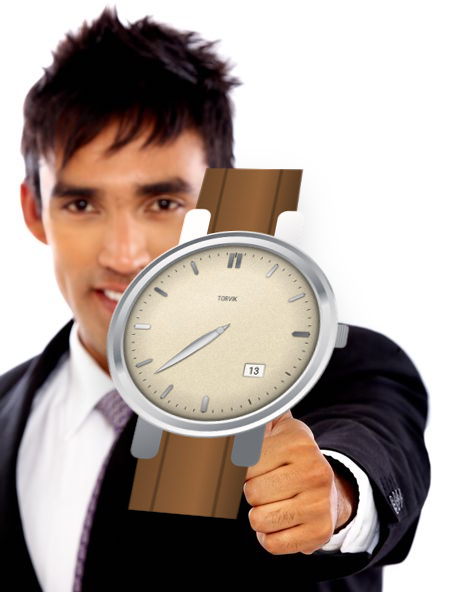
7.38
